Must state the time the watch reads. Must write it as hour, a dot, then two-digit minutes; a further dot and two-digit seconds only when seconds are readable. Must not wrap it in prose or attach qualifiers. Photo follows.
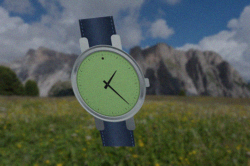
1.23
